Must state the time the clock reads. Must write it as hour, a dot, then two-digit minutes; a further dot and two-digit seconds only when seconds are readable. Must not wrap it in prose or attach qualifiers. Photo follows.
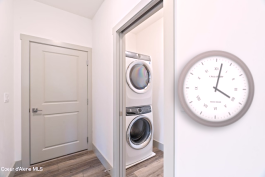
4.02
